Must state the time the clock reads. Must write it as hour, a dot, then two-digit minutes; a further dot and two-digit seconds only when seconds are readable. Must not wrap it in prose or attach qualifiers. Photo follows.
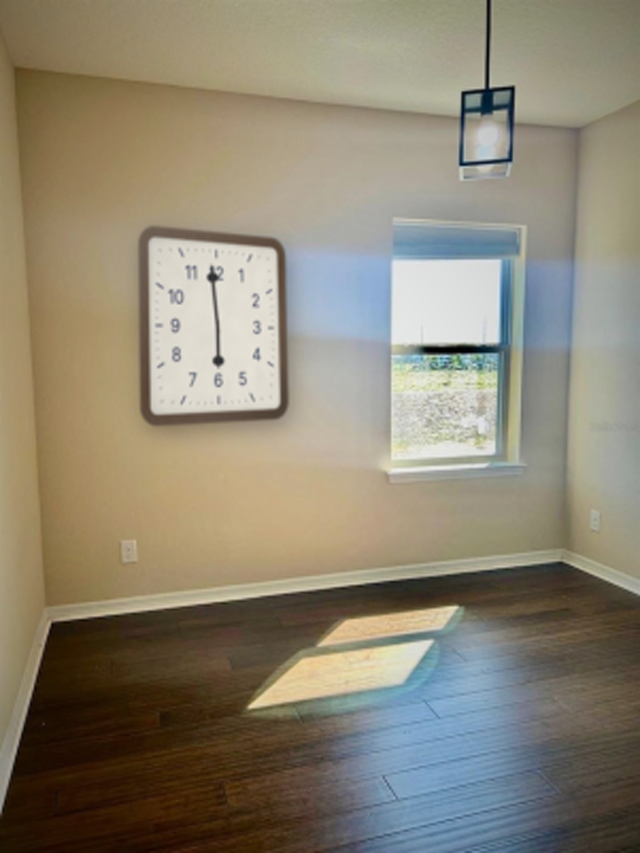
5.59
